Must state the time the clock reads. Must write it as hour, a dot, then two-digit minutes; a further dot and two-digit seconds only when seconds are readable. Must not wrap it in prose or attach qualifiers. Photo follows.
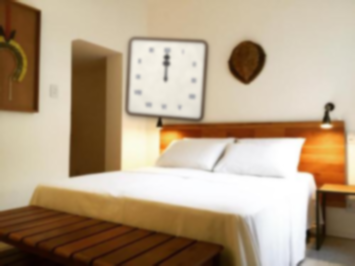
12.00
